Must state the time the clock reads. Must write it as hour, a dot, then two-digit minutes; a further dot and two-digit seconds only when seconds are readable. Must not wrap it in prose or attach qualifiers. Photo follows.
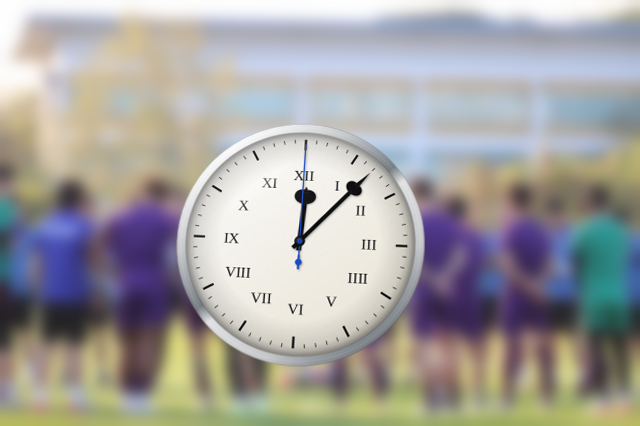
12.07.00
